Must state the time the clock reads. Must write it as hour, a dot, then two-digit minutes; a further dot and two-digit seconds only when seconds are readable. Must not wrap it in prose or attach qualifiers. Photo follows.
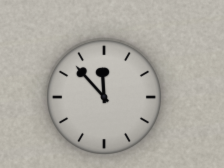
11.53
